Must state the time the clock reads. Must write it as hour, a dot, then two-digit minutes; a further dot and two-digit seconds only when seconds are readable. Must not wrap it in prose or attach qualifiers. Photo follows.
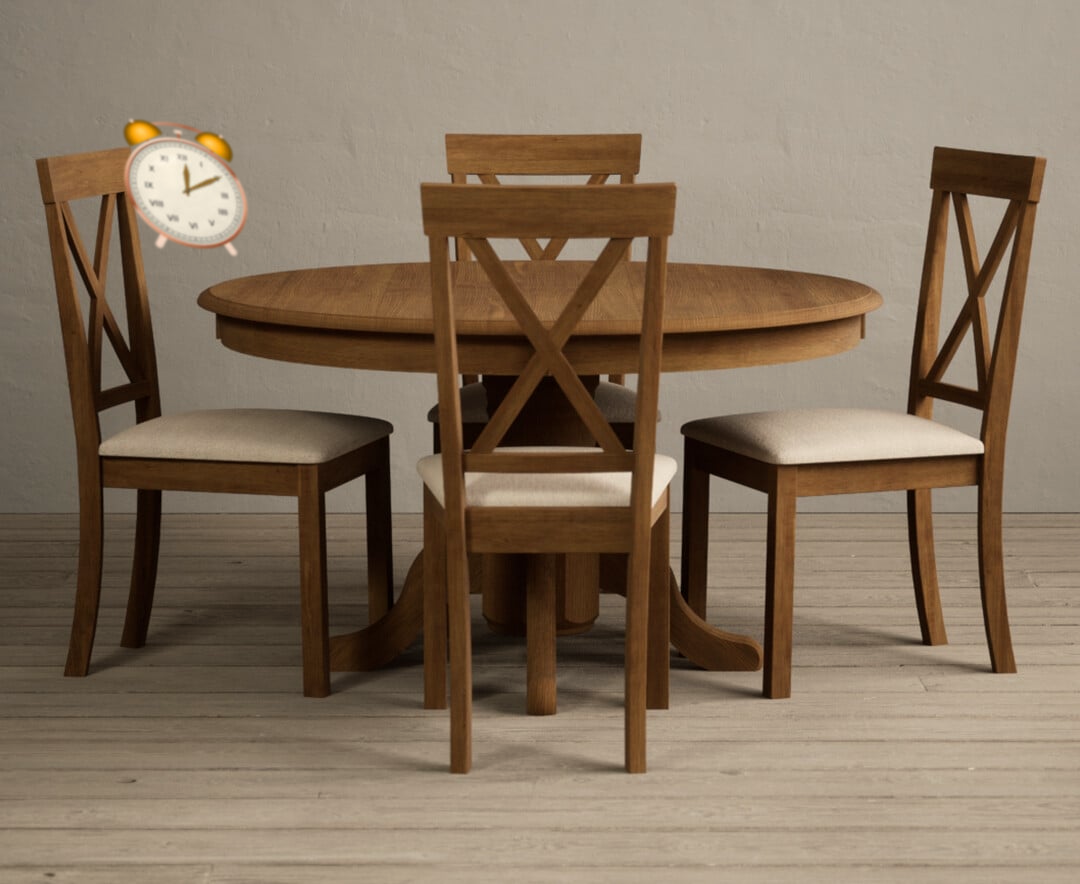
12.10
